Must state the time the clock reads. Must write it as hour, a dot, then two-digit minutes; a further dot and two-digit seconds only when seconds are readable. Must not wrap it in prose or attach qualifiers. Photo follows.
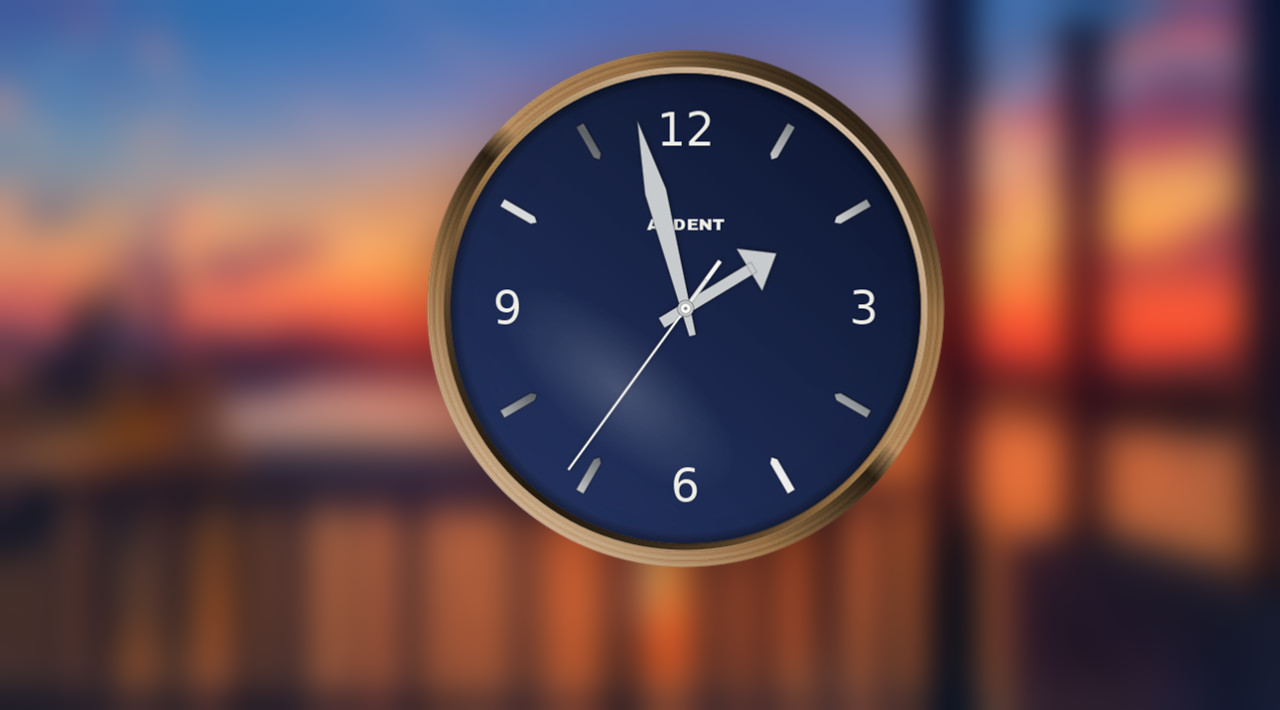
1.57.36
